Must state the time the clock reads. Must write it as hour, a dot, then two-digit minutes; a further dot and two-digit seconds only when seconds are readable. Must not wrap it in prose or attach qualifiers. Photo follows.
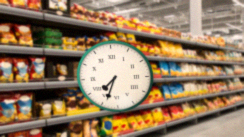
7.34
